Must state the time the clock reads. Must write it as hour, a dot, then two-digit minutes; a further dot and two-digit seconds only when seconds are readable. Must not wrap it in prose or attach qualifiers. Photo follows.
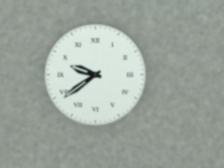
9.39
